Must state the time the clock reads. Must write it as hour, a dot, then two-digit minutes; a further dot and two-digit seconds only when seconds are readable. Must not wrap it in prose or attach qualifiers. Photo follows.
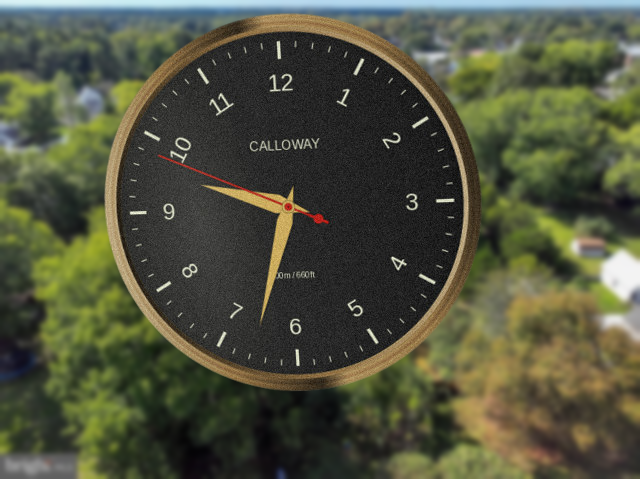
9.32.49
